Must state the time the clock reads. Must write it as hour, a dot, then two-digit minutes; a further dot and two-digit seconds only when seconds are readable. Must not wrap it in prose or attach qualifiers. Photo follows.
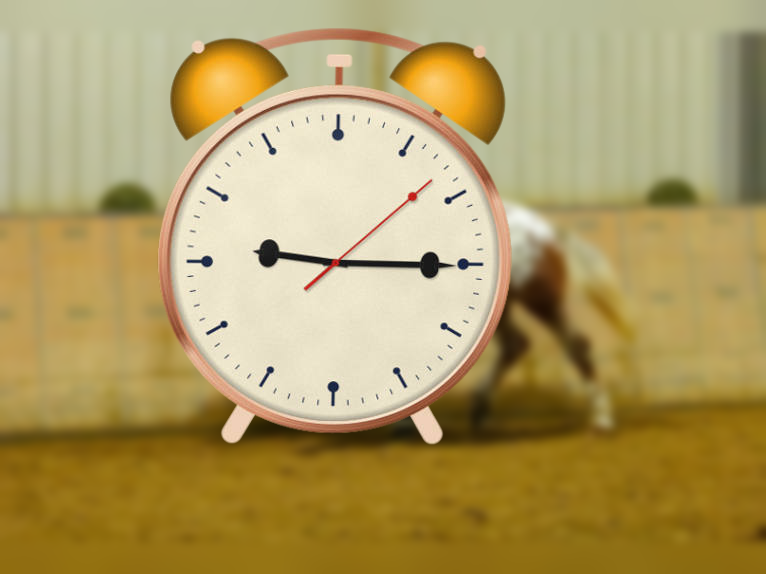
9.15.08
